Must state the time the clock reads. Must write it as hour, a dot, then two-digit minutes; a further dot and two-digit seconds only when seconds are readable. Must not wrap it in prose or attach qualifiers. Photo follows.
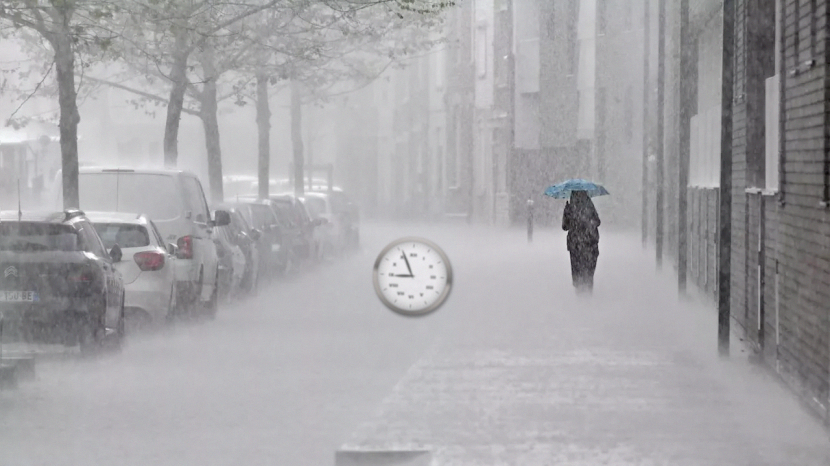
8.56
